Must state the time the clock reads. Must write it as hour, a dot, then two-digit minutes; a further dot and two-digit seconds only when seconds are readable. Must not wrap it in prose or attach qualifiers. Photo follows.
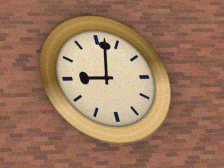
9.02
